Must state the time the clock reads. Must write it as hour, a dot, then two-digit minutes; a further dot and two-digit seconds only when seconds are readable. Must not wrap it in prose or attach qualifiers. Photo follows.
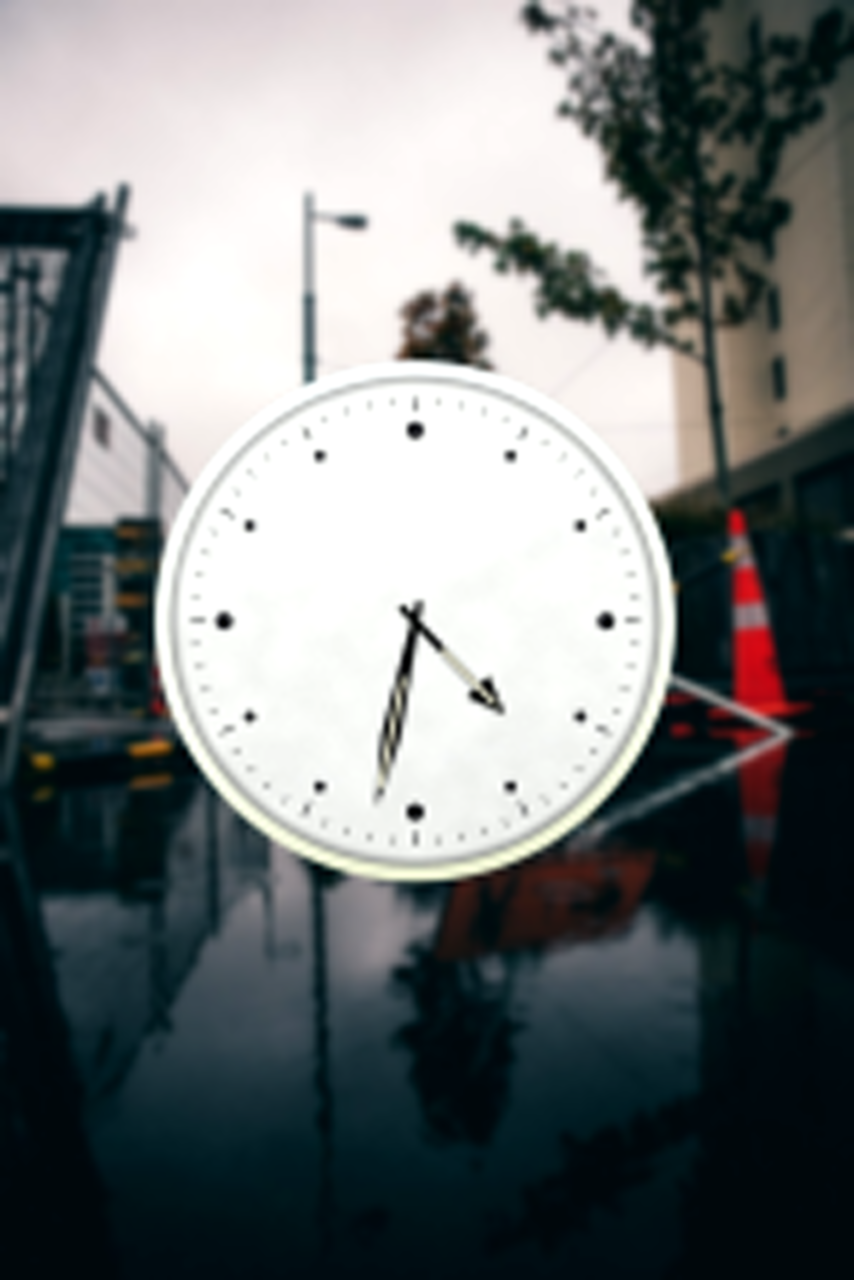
4.32
